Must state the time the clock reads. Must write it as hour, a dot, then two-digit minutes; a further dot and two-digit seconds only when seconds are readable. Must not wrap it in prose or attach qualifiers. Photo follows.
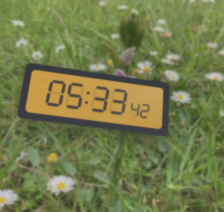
5.33.42
